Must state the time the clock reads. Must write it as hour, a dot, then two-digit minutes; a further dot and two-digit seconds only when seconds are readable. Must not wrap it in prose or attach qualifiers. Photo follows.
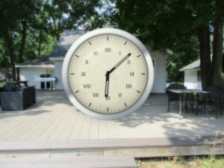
6.08
